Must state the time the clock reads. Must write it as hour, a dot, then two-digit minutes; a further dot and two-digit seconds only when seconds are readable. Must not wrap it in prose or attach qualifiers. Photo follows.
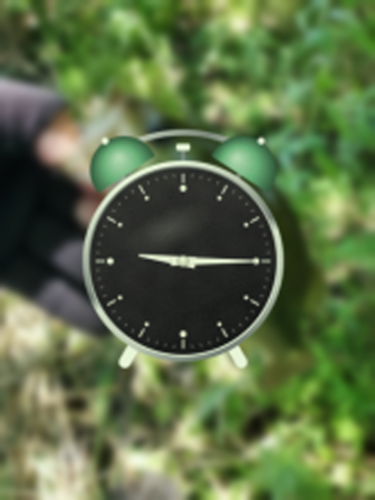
9.15
